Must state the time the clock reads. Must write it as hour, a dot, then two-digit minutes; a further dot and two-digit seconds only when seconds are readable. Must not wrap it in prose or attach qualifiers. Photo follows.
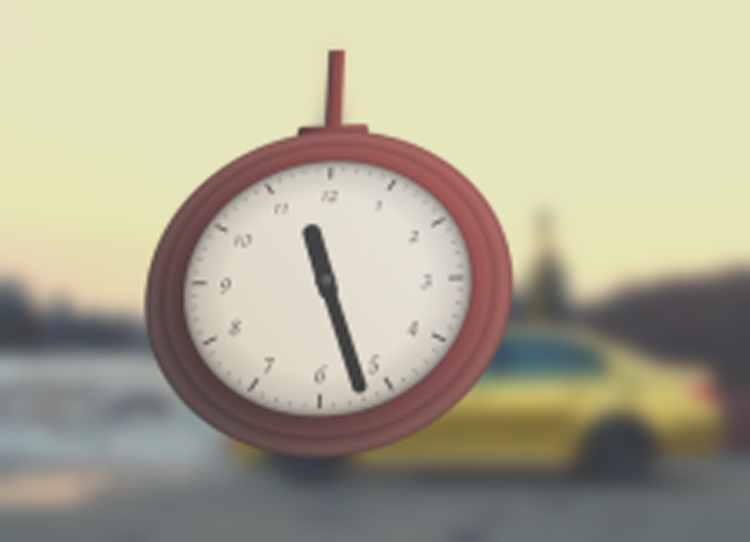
11.27
